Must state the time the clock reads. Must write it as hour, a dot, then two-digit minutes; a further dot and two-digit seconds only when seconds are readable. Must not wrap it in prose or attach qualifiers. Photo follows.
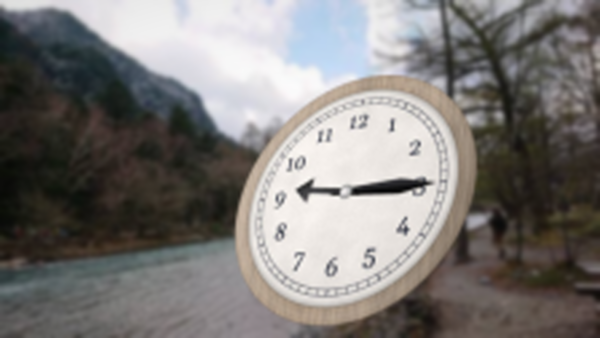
9.15
